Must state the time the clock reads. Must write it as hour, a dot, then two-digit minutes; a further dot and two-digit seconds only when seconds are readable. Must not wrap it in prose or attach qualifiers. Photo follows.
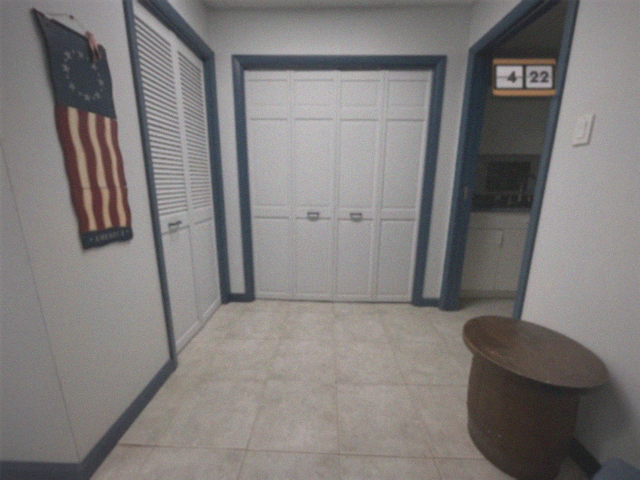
4.22
